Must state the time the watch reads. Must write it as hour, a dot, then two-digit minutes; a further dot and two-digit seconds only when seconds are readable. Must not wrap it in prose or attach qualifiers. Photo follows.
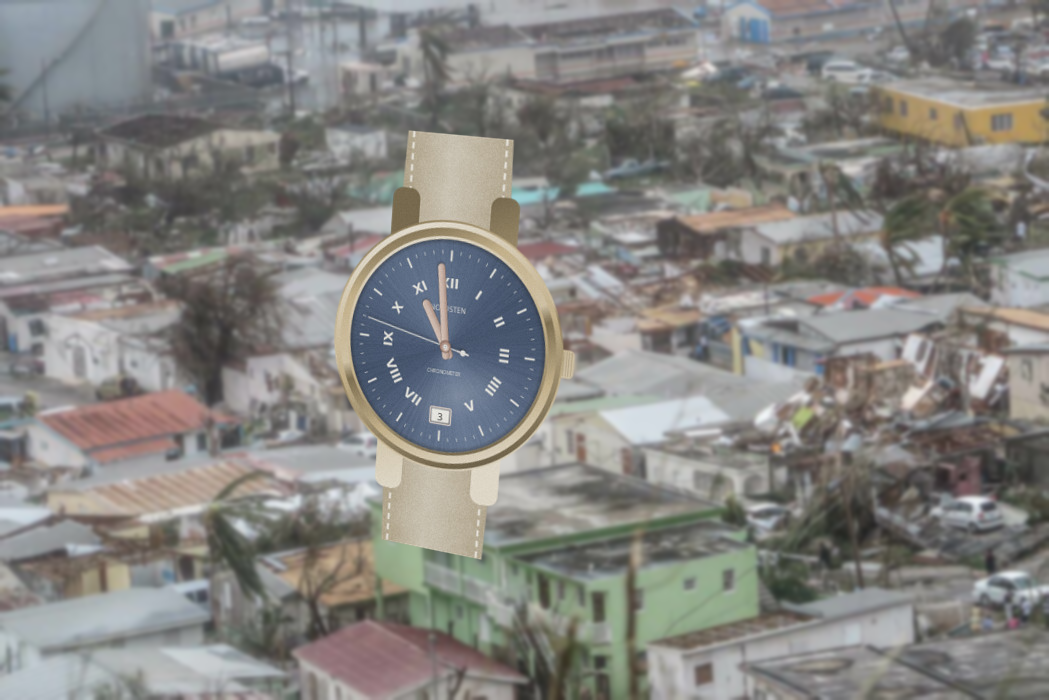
10.58.47
